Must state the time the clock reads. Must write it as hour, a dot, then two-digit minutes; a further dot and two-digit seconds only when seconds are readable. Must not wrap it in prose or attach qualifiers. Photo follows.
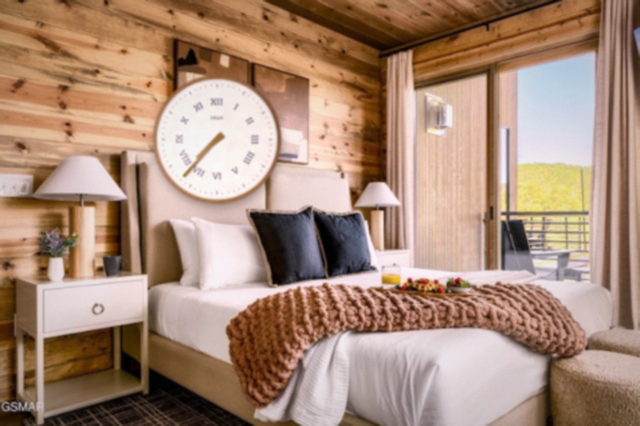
7.37
